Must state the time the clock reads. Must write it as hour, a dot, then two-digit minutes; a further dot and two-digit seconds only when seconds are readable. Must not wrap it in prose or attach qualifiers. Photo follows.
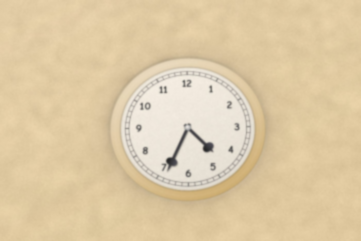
4.34
